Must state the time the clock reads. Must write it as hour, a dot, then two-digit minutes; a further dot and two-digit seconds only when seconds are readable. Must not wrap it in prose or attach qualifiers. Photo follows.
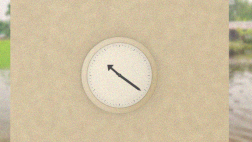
10.21
